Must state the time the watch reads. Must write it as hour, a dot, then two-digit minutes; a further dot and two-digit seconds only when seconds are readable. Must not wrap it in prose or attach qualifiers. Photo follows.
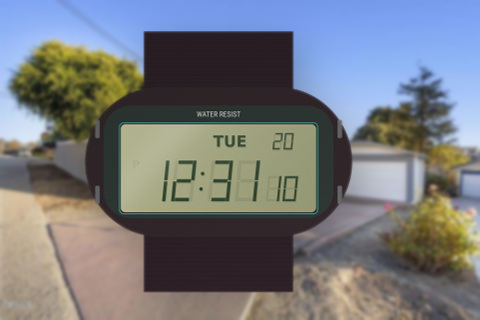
12.31.10
